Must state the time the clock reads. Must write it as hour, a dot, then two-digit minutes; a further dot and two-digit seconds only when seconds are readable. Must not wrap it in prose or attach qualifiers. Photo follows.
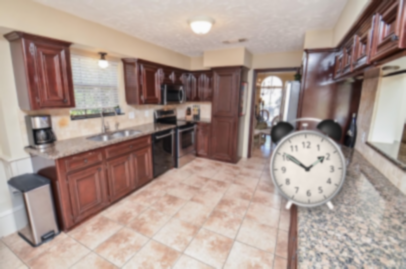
1.51
